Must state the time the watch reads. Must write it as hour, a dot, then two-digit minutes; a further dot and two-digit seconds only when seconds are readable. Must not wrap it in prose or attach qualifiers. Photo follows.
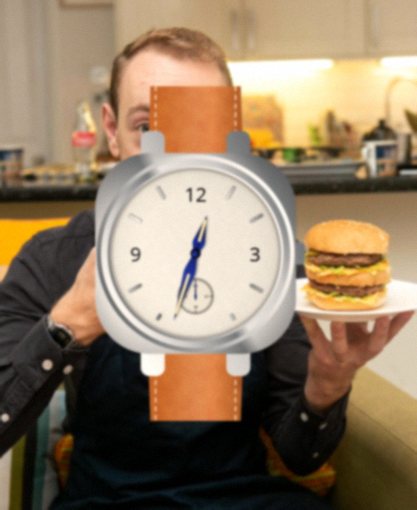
12.33
